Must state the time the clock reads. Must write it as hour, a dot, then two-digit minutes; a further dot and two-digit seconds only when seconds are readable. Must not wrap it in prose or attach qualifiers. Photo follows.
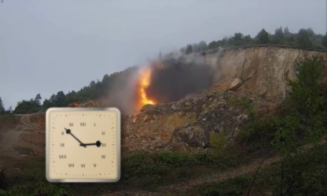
2.52
